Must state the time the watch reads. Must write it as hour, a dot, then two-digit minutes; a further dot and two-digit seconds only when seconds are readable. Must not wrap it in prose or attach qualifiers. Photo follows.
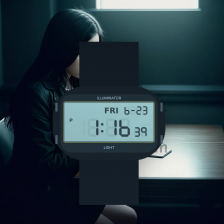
1.16.39
